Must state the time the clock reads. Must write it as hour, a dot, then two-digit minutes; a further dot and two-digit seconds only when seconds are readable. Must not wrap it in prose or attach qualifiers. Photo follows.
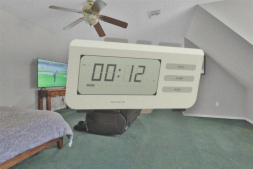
0.12
